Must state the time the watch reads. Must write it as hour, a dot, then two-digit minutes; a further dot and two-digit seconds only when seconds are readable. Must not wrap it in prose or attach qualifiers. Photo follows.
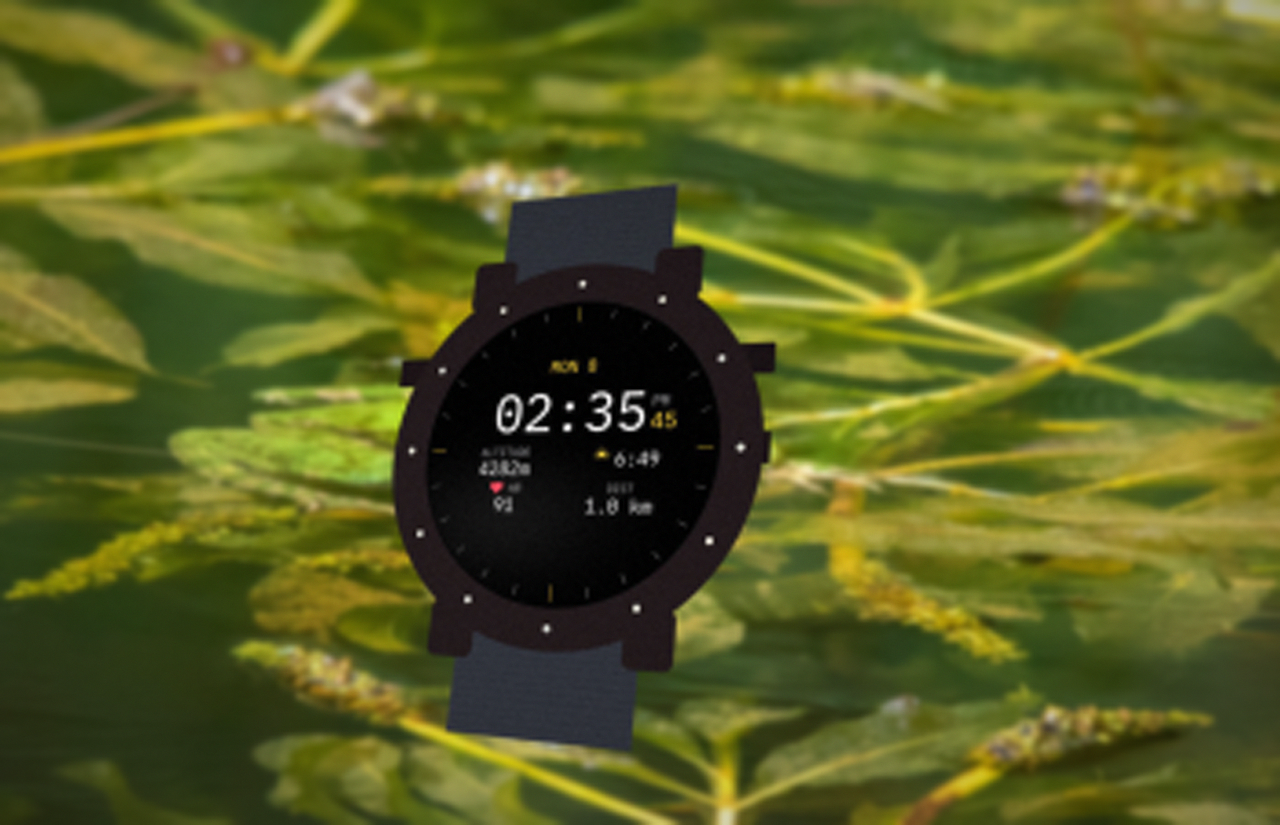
2.35
